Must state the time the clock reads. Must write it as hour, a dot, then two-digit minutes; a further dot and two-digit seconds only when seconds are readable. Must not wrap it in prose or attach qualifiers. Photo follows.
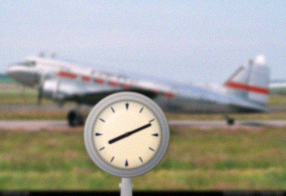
8.11
